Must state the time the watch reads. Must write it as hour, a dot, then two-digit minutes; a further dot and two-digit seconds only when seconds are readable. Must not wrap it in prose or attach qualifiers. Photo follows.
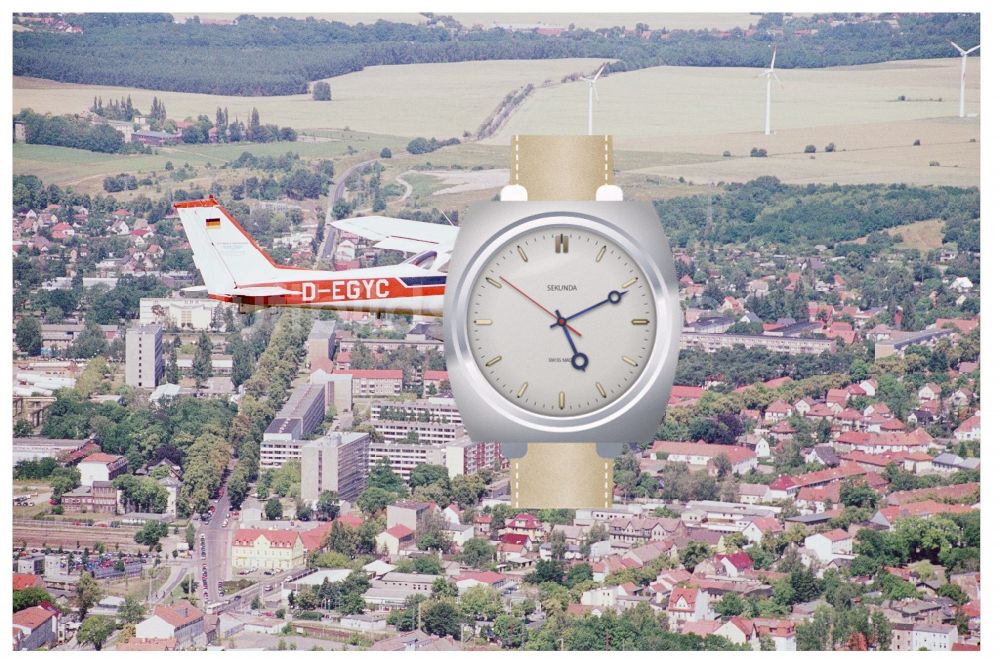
5.10.51
